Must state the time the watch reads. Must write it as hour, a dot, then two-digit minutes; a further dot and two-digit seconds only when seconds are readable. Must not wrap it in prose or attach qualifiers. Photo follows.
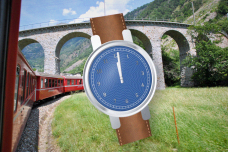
12.01
